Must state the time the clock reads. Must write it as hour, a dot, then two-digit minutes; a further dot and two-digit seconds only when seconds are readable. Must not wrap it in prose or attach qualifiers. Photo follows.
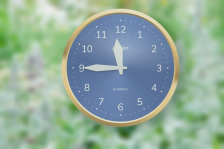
11.45
